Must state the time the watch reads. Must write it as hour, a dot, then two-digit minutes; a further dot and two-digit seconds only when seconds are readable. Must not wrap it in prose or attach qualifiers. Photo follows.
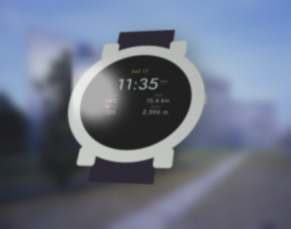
11.35
